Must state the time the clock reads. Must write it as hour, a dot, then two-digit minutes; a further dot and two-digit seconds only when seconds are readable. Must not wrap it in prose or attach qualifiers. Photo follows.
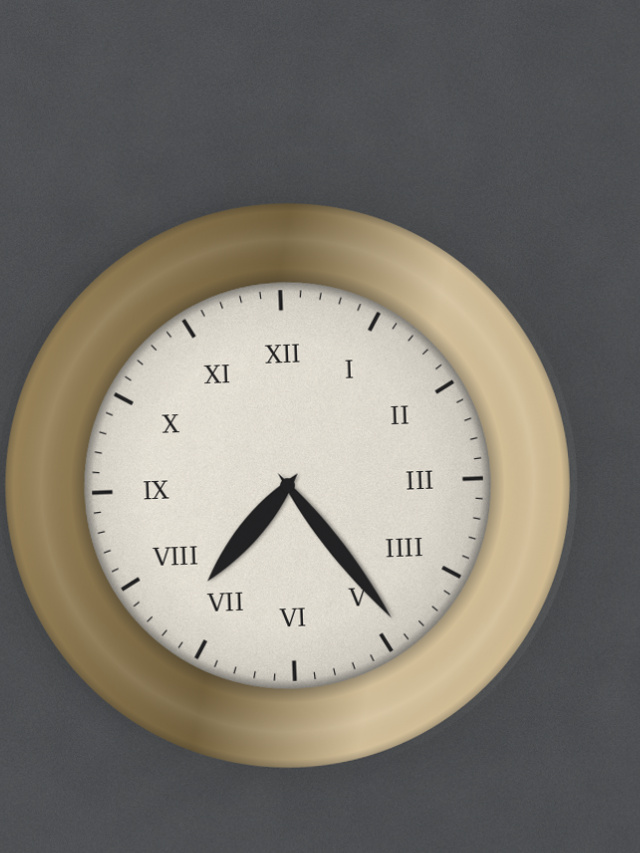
7.24
